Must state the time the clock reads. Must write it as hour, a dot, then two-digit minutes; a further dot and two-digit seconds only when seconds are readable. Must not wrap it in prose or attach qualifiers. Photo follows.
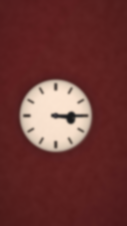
3.15
